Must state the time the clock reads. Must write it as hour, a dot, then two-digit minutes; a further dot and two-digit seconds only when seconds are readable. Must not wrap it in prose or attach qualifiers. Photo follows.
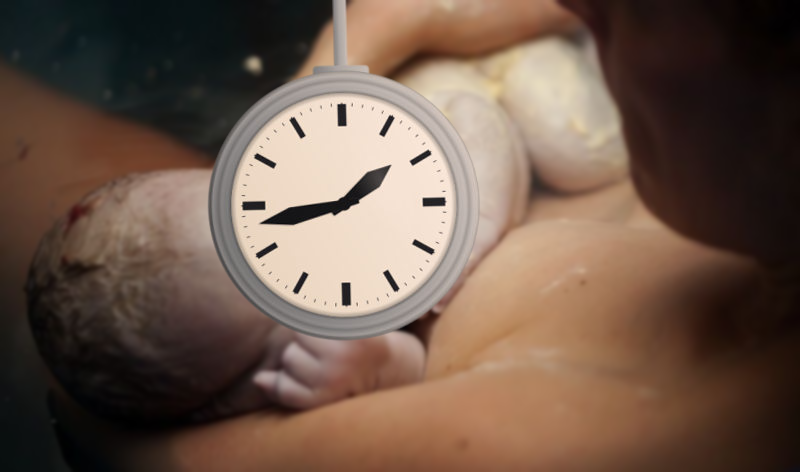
1.43
